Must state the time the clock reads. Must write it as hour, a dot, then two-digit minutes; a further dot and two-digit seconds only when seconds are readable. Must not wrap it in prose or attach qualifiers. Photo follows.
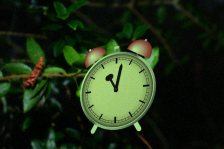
11.02
